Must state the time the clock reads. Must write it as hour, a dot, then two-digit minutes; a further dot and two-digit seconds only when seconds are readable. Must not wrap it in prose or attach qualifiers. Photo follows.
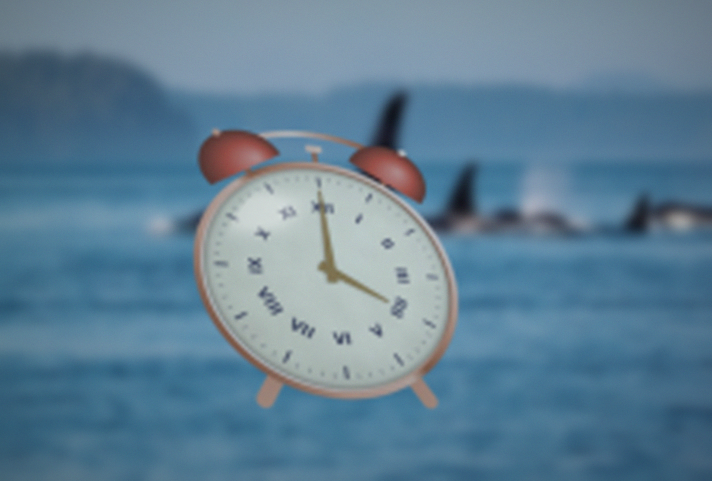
4.00
